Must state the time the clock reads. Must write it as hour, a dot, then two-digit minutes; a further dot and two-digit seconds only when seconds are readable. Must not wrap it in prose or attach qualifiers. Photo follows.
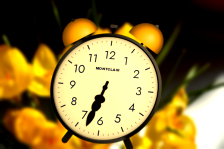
6.33
